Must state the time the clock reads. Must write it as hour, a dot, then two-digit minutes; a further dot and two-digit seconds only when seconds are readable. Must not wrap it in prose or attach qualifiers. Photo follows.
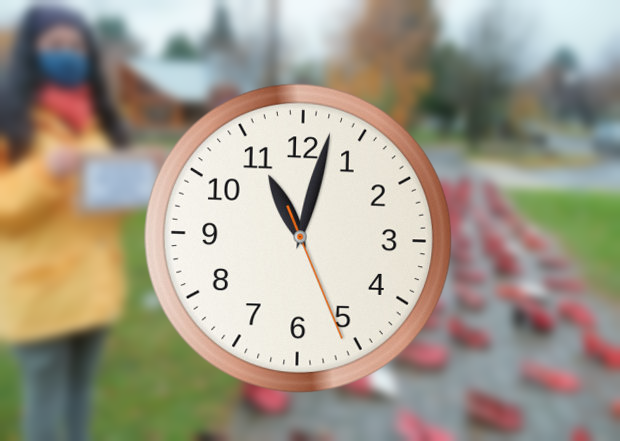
11.02.26
